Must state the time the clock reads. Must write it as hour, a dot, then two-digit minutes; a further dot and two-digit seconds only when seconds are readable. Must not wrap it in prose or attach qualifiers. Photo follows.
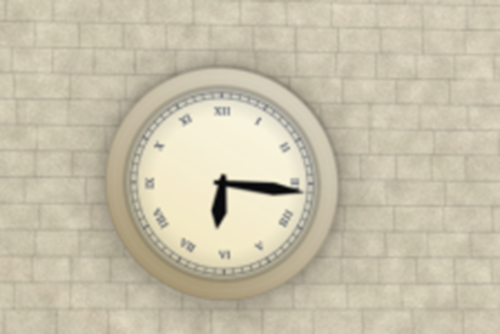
6.16
